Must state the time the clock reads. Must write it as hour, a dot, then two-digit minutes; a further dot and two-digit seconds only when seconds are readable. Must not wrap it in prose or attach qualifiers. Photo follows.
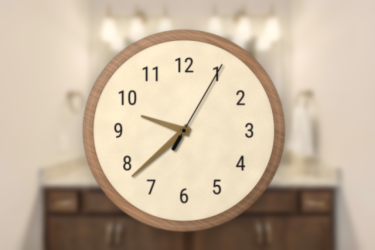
9.38.05
